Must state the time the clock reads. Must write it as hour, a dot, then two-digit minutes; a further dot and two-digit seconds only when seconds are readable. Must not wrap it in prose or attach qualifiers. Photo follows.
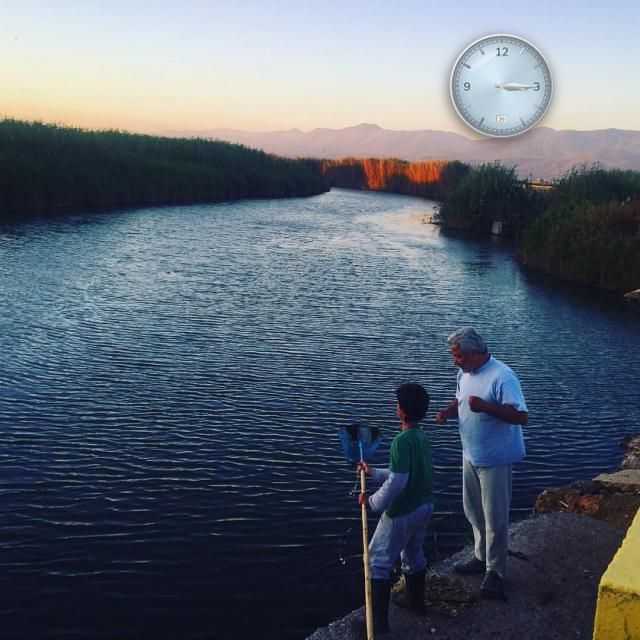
3.15
